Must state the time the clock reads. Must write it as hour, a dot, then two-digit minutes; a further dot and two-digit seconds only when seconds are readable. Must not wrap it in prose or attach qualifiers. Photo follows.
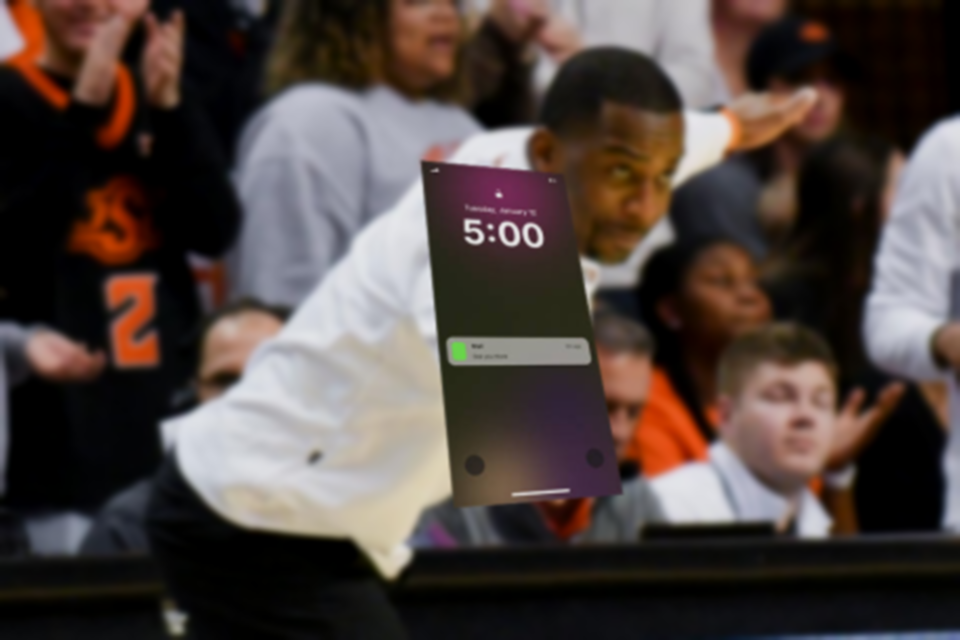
5.00
